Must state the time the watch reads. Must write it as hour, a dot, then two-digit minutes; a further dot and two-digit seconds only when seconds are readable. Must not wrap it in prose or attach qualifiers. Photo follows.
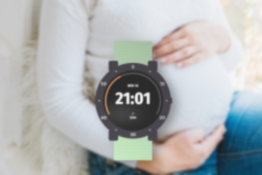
21.01
